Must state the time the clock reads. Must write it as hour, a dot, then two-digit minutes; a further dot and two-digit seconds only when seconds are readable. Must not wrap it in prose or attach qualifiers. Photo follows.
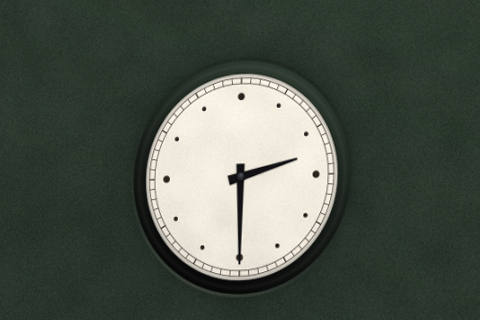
2.30
